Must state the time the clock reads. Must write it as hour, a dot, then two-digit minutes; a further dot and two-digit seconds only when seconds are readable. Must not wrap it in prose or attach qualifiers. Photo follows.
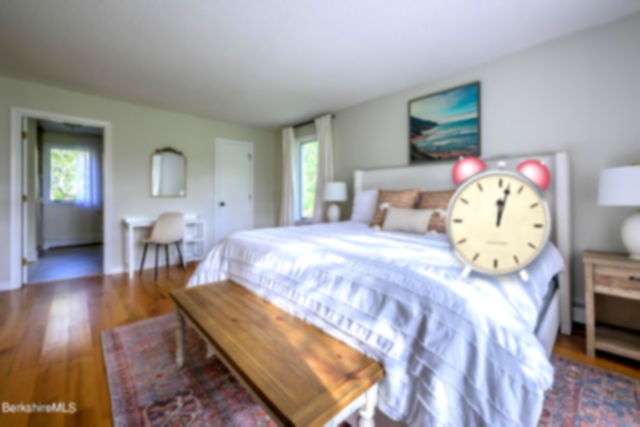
12.02
